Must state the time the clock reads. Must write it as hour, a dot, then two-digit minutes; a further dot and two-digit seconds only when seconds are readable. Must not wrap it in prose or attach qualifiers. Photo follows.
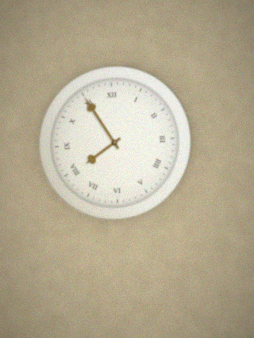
7.55
